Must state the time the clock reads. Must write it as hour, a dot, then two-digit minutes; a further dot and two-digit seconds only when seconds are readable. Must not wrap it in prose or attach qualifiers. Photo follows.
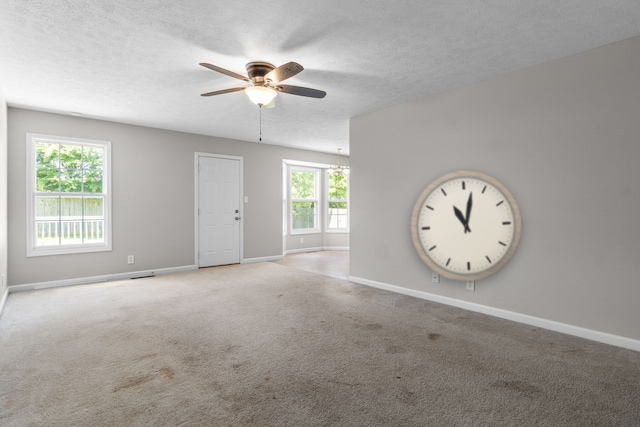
11.02
